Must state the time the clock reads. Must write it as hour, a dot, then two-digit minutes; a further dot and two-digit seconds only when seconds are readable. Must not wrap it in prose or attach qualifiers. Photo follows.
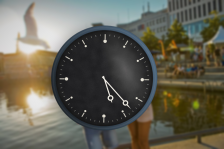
5.23
